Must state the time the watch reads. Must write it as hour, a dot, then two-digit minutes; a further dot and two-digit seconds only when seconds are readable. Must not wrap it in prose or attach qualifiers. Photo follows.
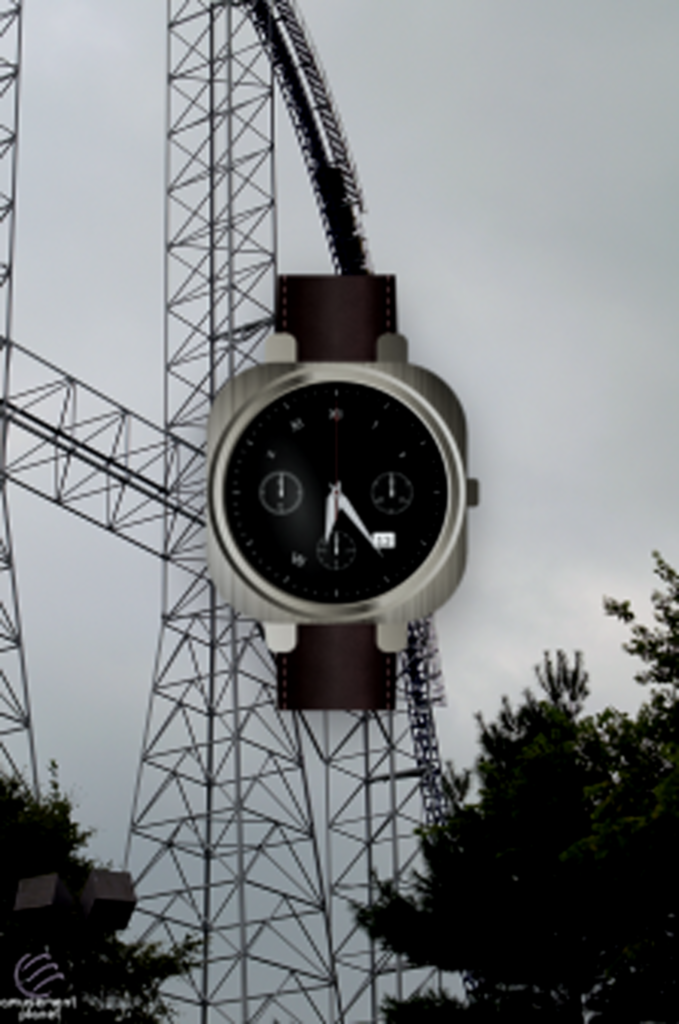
6.24
